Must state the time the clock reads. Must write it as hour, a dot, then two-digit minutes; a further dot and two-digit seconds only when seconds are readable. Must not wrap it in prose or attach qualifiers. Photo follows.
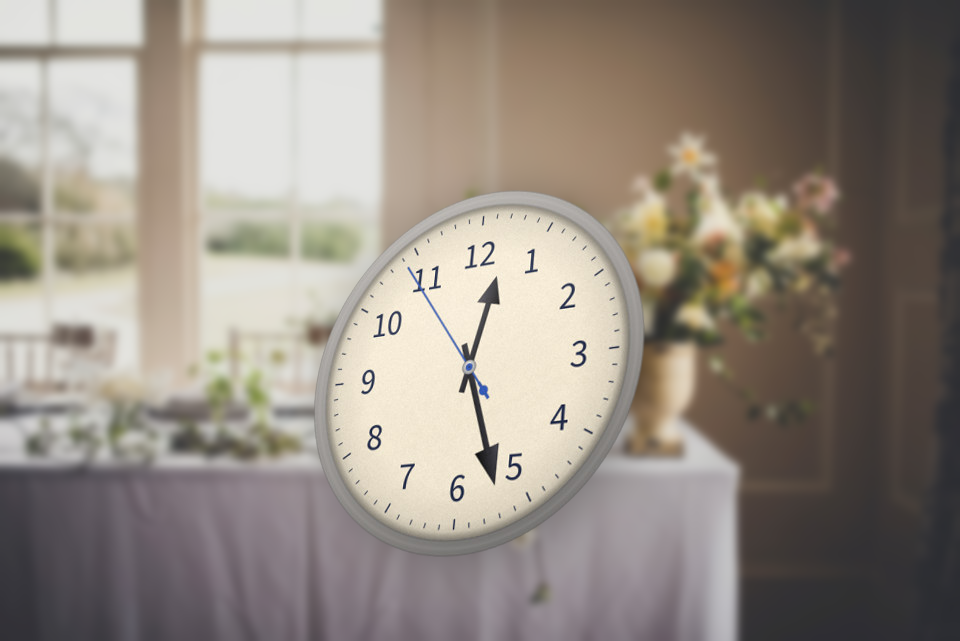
12.26.54
